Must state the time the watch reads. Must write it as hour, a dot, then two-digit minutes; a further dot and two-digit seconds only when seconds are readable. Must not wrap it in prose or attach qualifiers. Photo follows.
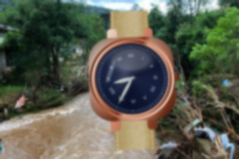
8.35
